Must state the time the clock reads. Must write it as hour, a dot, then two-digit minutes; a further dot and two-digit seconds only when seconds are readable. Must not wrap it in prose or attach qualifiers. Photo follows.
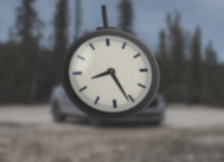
8.26
